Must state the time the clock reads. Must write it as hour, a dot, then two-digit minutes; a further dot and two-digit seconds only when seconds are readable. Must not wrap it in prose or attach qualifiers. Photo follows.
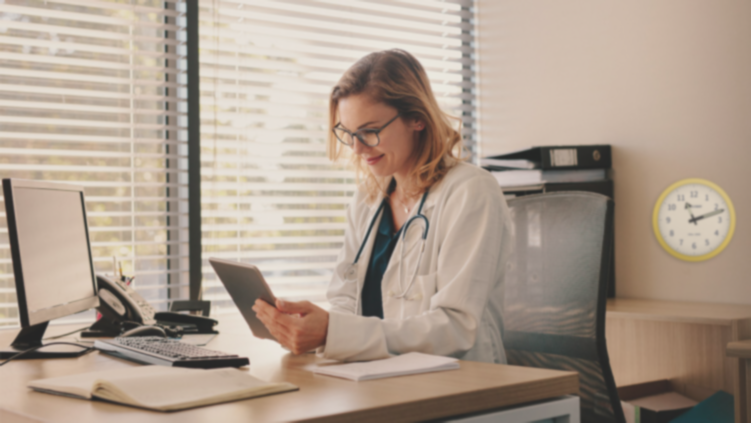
11.12
